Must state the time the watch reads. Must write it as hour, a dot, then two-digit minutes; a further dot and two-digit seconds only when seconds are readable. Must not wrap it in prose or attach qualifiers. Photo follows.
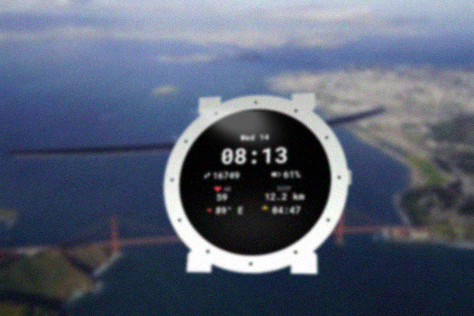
8.13
